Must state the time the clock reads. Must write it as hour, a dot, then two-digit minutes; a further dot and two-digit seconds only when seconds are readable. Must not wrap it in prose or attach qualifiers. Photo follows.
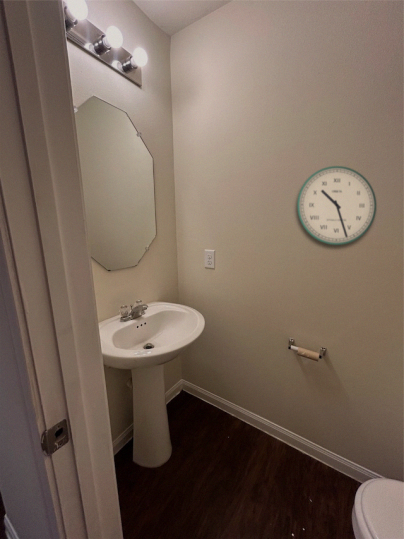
10.27
